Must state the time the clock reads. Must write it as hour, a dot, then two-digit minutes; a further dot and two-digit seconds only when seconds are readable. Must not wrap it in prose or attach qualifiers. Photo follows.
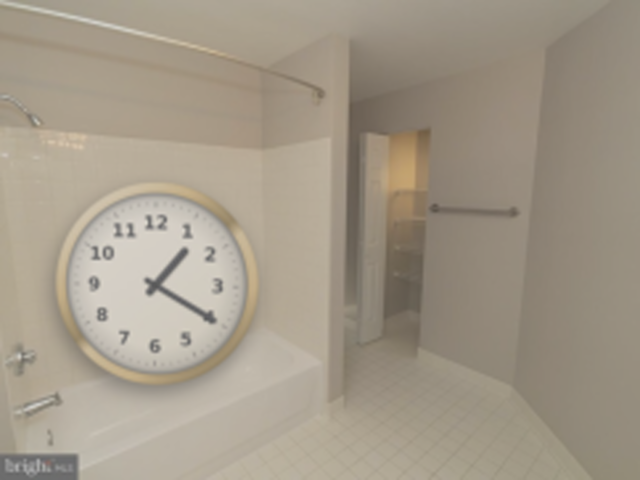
1.20
